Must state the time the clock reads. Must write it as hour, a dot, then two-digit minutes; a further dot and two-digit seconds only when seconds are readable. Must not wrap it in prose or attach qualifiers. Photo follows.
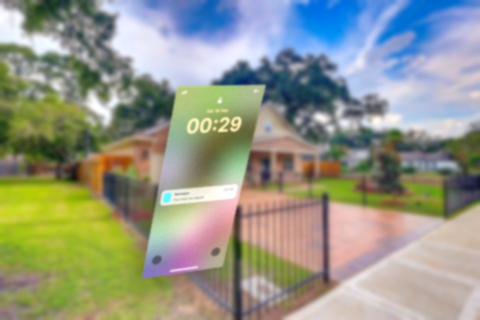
0.29
